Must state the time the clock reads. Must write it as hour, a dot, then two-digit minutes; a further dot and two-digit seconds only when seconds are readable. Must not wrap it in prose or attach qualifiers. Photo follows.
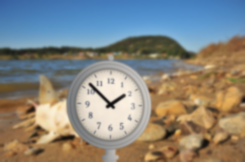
1.52
